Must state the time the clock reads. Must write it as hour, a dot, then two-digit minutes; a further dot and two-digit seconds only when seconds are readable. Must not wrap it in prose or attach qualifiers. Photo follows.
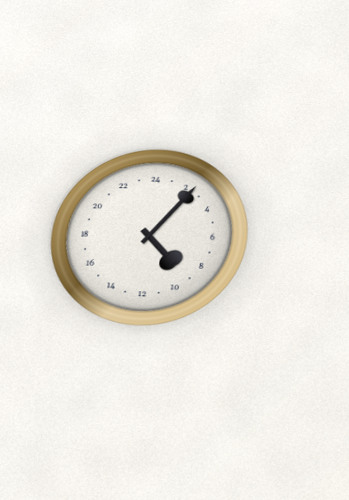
9.06
